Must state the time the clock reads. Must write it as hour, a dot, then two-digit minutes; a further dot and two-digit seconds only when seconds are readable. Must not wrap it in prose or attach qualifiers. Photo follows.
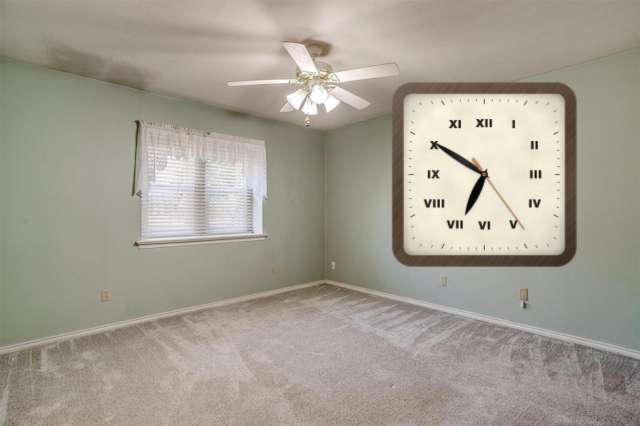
6.50.24
